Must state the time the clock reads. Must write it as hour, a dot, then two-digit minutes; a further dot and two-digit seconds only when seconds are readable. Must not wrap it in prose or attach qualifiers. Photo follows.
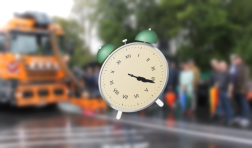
4.21
